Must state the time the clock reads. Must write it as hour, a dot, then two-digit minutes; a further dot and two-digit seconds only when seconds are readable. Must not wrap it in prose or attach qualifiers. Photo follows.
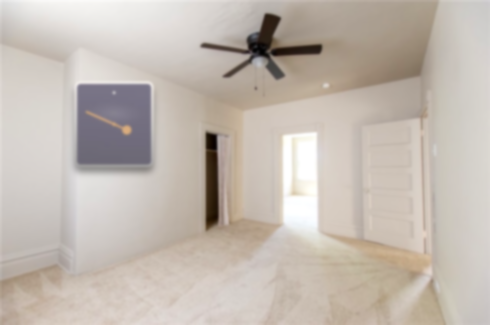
3.49
